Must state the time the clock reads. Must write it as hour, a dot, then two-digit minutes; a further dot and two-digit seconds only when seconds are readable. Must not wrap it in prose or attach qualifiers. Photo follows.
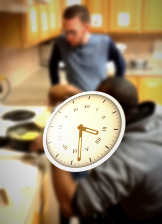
3.28
